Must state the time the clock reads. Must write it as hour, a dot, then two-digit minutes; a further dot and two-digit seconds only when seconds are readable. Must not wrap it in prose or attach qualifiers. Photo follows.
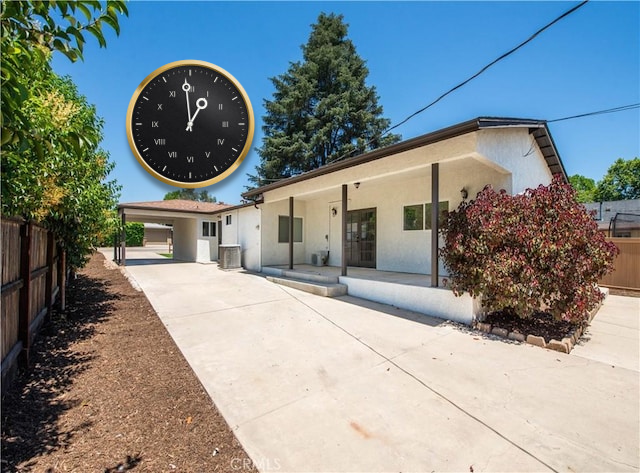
12.59
